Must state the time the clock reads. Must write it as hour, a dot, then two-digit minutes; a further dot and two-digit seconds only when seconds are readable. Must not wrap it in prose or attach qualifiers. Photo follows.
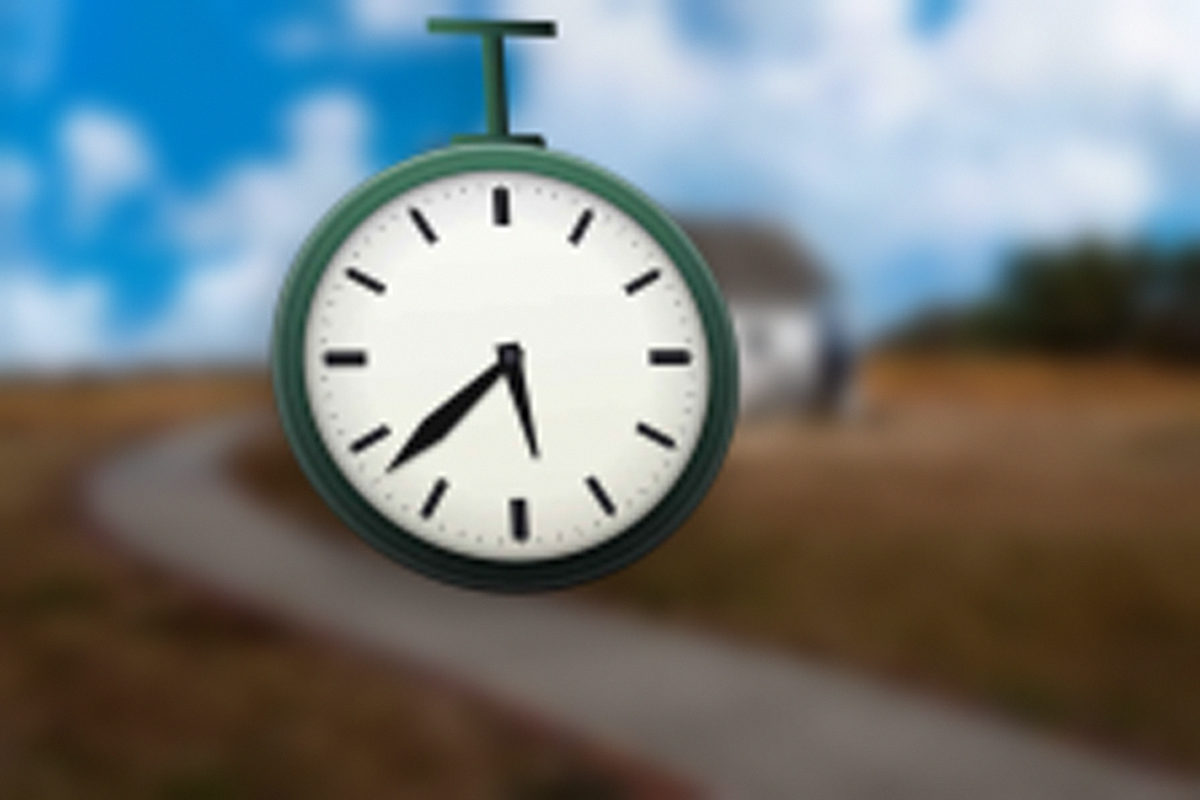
5.38
